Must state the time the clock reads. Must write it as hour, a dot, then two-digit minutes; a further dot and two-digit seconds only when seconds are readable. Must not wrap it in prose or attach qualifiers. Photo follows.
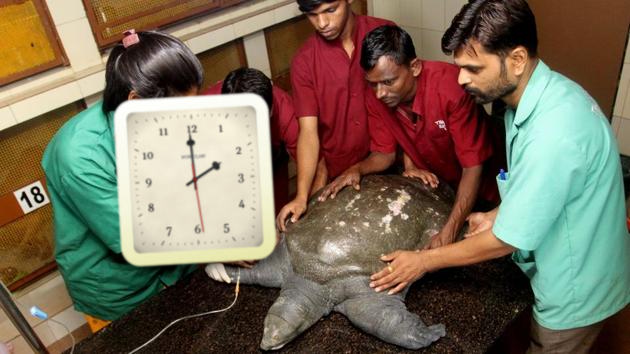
1.59.29
